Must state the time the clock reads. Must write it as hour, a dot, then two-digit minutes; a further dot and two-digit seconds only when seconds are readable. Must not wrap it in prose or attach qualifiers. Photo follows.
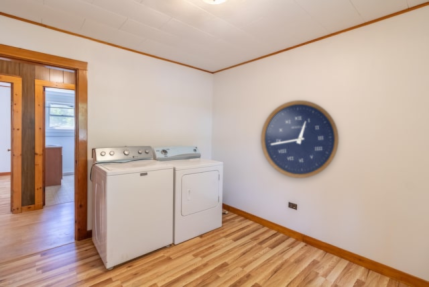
12.44
